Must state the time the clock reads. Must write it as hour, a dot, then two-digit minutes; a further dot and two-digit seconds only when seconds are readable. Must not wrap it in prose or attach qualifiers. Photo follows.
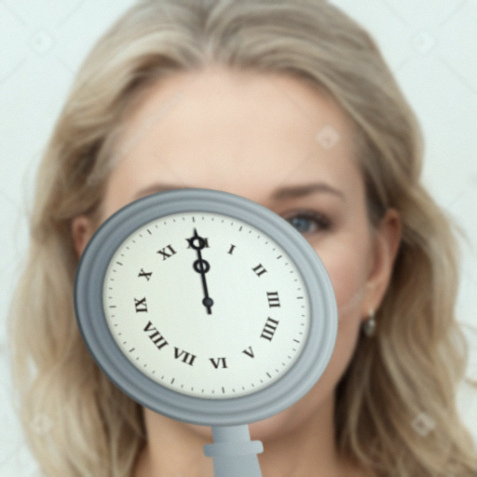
12.00
